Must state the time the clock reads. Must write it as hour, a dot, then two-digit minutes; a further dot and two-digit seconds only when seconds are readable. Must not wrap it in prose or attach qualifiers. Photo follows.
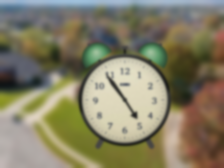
4.54
